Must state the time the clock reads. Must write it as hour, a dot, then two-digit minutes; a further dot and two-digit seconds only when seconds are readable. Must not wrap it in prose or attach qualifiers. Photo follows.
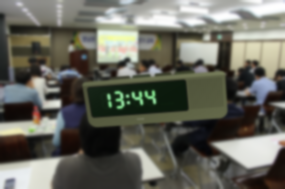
13.44
